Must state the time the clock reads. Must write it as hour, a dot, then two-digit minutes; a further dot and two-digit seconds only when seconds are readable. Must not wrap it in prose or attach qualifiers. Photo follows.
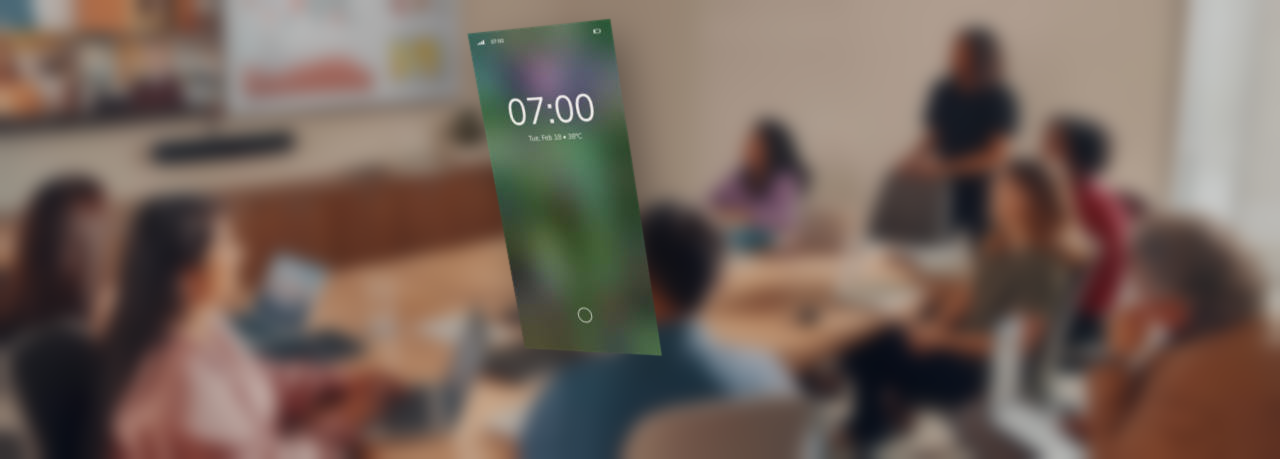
7.00
